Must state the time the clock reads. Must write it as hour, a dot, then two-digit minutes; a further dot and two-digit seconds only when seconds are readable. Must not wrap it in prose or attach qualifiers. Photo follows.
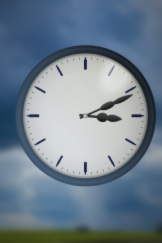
3.11
